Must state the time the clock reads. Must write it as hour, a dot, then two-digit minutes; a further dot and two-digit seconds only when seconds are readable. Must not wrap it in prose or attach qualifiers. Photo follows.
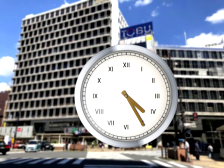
4.25
